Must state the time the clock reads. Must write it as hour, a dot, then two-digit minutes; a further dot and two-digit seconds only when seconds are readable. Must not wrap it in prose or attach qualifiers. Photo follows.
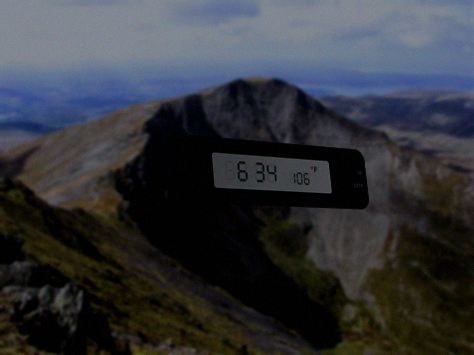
6.34
